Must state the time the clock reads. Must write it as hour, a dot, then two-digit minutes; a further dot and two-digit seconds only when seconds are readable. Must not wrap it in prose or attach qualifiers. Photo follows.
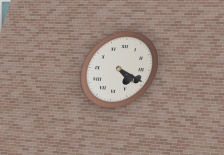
4.19
